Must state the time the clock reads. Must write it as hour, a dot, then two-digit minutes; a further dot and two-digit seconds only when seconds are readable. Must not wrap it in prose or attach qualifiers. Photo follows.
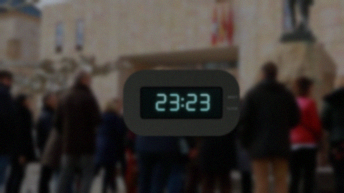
23.23
